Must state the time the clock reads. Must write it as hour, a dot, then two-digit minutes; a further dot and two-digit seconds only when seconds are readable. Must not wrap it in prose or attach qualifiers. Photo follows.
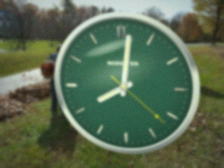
8.01.22
